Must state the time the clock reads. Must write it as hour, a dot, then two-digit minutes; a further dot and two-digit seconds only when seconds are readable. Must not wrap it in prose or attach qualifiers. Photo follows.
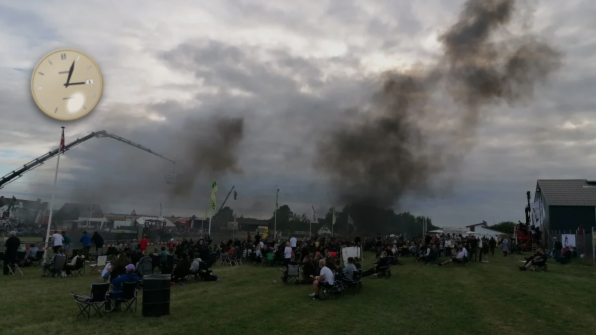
3.04
